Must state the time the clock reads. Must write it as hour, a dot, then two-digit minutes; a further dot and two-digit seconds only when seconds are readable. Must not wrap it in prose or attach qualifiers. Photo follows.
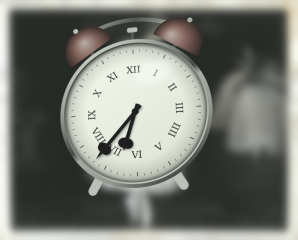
6.37
